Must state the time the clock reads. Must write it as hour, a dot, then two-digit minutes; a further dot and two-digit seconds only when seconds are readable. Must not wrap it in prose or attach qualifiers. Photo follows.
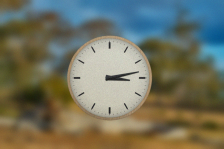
3.13
